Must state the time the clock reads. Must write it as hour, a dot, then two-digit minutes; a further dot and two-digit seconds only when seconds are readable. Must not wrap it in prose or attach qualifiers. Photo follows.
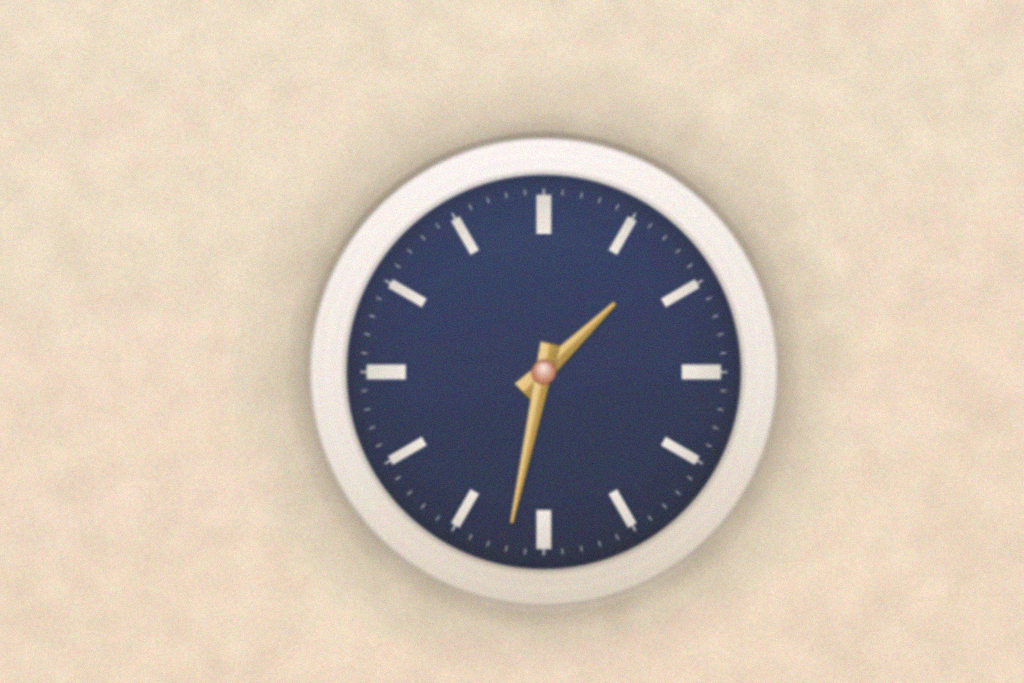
1.32
